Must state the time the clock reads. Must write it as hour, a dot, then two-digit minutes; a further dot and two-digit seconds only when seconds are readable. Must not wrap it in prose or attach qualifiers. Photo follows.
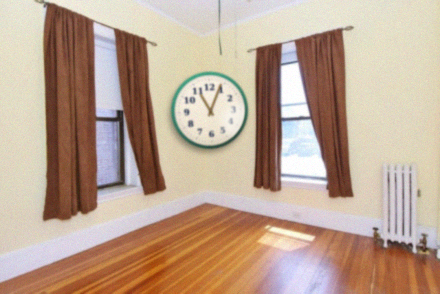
11.04
